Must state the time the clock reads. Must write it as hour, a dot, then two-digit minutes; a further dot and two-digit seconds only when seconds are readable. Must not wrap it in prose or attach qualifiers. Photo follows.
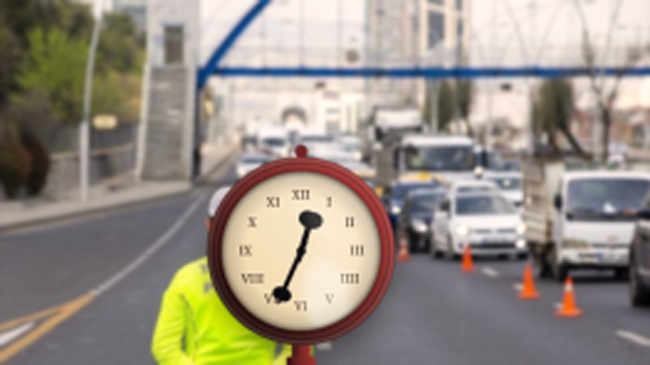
12.34
